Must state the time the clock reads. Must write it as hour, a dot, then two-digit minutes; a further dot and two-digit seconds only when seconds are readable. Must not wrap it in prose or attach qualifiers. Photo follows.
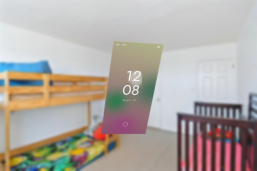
12.08
